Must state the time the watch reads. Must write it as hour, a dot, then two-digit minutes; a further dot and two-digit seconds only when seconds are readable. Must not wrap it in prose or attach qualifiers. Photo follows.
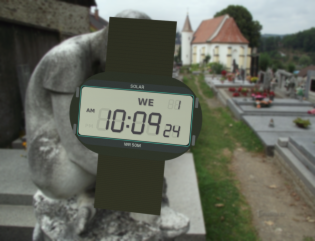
10.09.24
